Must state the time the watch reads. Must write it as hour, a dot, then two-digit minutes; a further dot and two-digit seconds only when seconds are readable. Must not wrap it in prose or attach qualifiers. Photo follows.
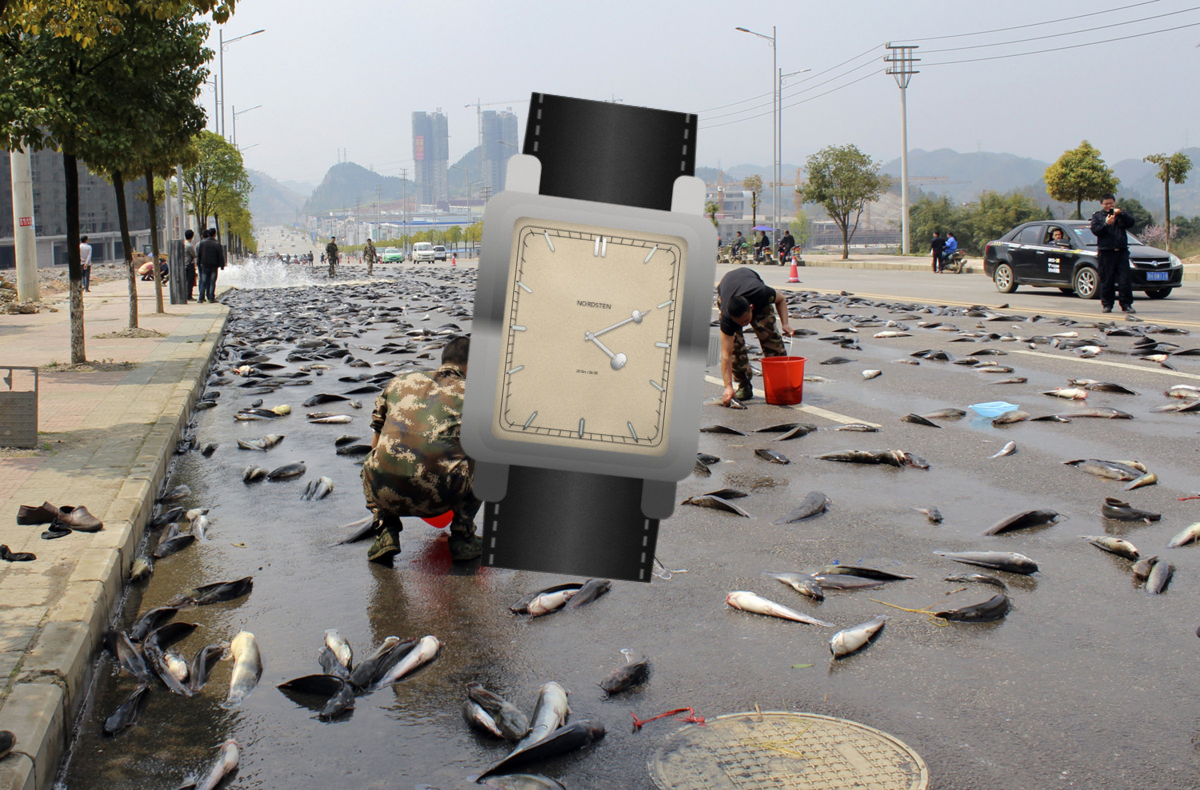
4.10
